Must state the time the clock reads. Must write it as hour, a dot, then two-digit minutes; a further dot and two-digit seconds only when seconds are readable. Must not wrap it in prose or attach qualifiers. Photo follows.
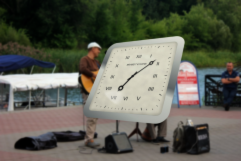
7.08
